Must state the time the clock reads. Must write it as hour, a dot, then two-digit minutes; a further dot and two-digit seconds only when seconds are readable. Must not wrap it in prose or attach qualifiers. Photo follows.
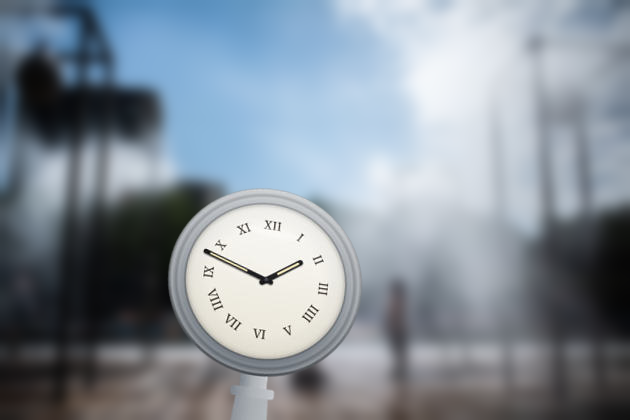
1.48
